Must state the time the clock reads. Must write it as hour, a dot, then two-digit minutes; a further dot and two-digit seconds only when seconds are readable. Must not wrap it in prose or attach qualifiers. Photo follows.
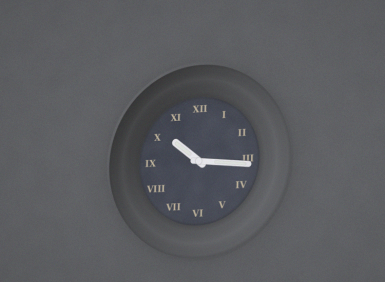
10.16
